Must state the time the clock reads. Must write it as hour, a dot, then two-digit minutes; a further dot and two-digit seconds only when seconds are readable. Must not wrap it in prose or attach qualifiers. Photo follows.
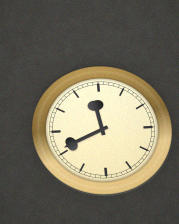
11.41
